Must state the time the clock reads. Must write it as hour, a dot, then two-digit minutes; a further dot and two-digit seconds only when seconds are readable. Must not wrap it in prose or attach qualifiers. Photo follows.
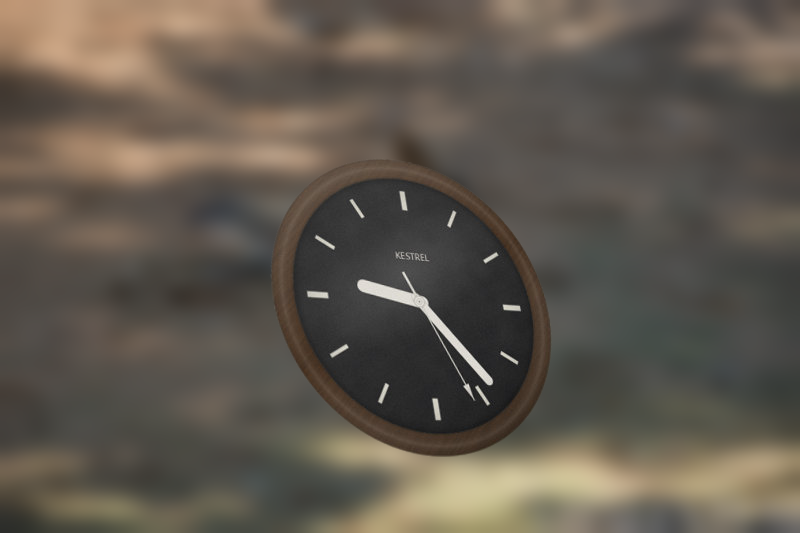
9.23.26
